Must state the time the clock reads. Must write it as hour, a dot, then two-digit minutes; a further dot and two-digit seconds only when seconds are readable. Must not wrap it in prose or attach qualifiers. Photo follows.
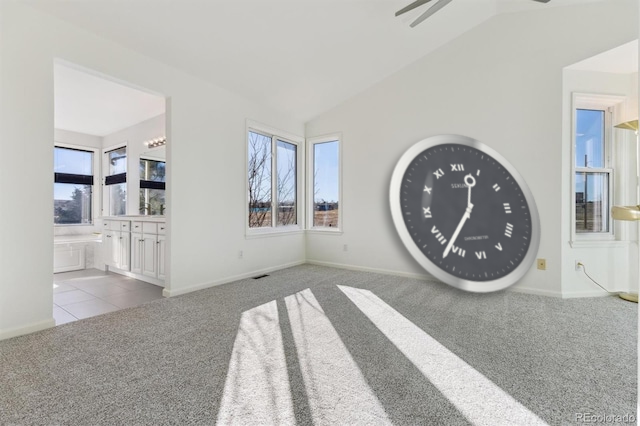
12.37
